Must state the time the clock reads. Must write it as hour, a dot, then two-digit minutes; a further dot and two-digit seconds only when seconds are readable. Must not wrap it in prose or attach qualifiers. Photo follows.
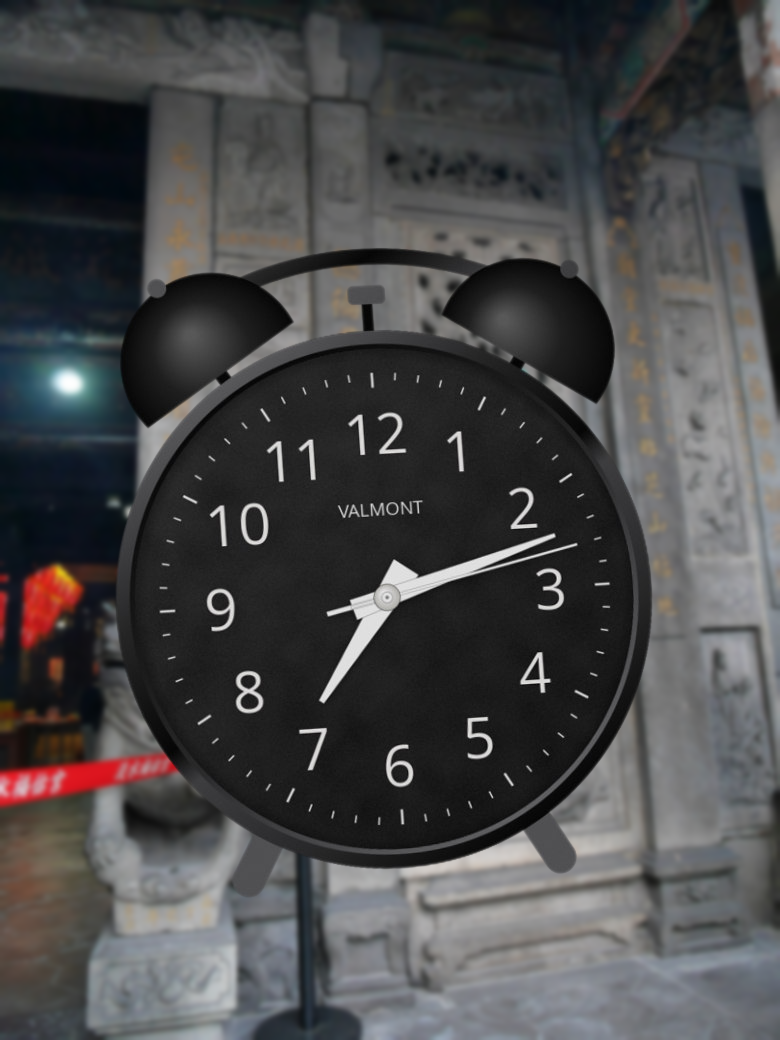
7.12.13
